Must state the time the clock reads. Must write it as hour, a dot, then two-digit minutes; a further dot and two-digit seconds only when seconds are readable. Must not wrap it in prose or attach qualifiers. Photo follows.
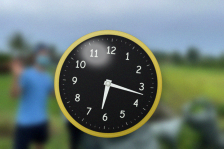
6.17
